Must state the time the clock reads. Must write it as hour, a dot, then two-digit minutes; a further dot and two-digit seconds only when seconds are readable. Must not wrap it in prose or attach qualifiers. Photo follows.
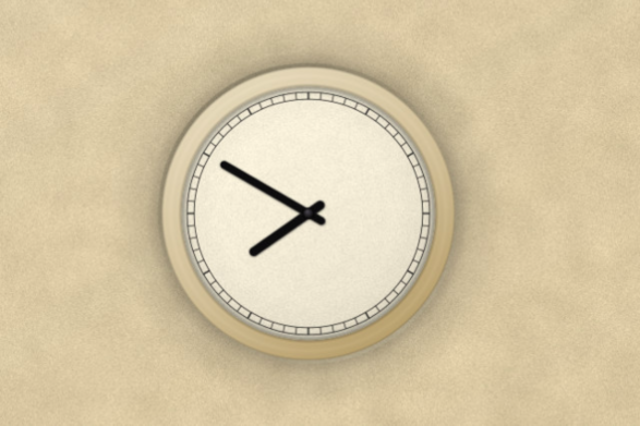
7.50
